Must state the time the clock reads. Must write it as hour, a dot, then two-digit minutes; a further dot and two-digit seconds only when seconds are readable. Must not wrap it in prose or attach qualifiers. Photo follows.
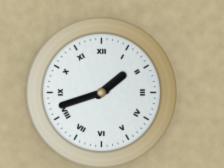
1.42
